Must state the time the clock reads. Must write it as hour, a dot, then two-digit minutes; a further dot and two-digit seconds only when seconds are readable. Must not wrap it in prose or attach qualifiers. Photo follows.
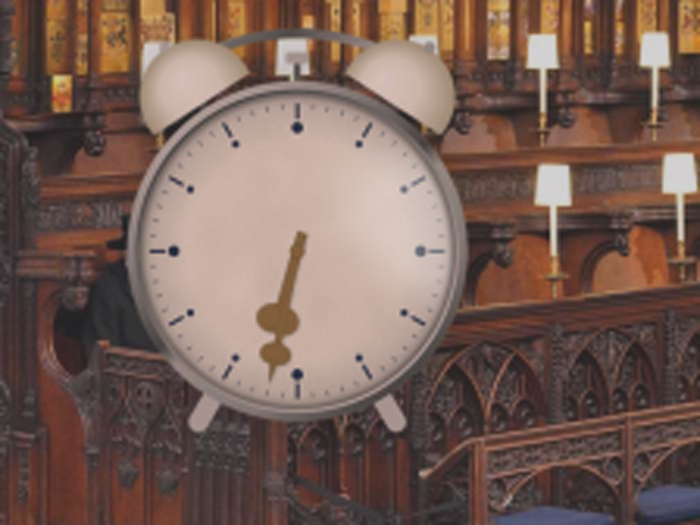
6.32
